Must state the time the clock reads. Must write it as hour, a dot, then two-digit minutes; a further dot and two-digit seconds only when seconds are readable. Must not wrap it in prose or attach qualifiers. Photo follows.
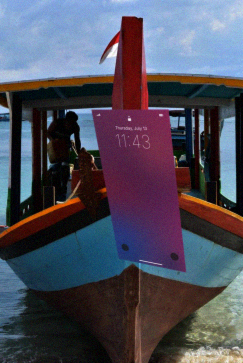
11.43
